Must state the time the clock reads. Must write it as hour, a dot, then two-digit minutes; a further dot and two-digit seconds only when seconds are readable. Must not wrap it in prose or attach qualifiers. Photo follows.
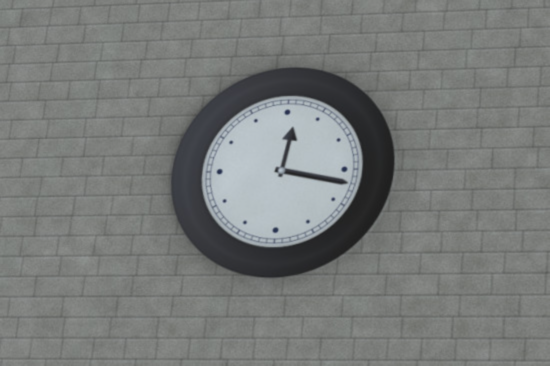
12.17
